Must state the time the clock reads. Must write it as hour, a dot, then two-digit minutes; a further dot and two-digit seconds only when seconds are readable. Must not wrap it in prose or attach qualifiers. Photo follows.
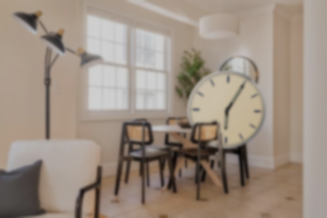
6.05
